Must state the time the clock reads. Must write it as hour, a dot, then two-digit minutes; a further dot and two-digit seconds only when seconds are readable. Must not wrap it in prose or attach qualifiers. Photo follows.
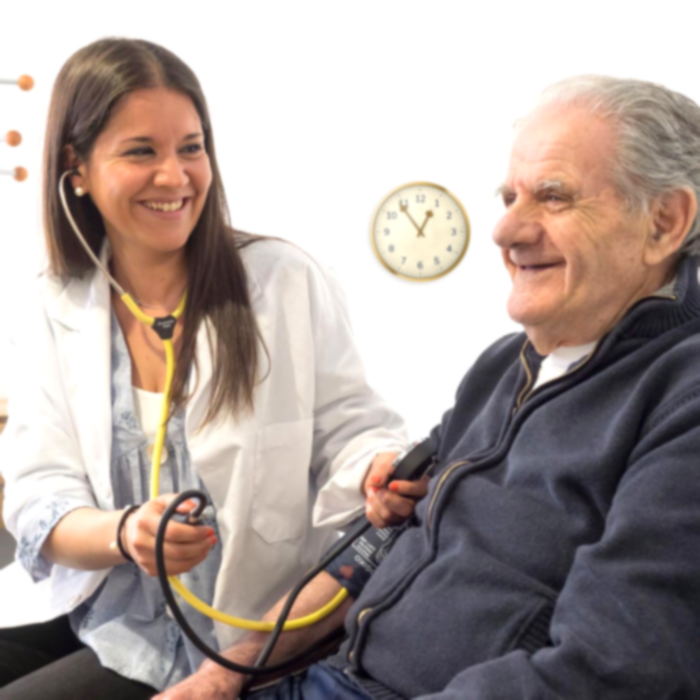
12.54
